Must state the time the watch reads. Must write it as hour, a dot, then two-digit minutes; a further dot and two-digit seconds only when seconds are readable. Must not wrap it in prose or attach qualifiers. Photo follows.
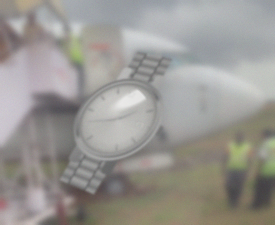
1.41
